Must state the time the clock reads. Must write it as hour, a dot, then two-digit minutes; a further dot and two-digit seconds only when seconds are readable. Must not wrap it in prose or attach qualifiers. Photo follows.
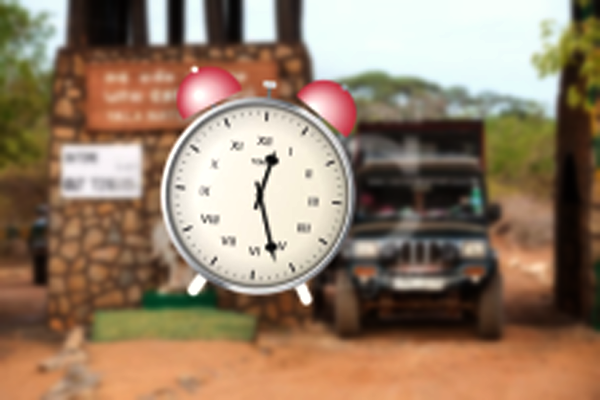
12.27
